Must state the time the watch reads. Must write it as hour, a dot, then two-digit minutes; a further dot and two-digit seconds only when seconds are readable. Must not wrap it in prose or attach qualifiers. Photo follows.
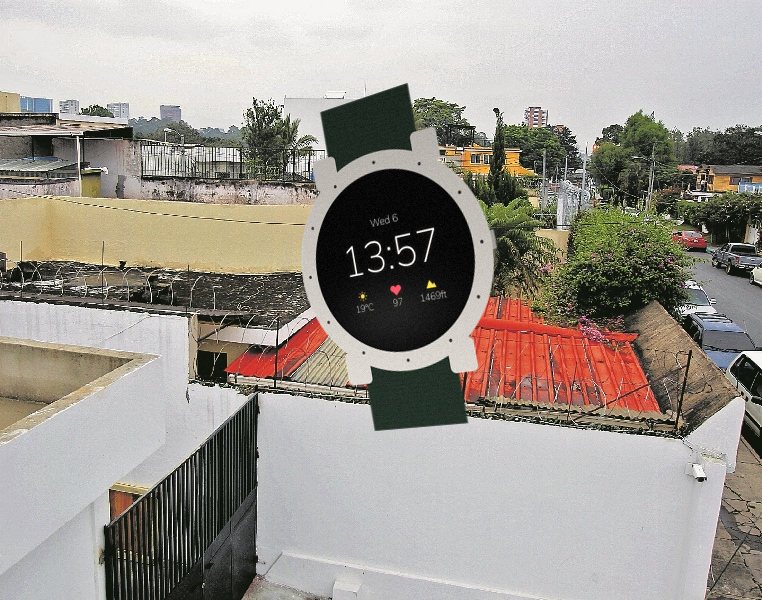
13.57
